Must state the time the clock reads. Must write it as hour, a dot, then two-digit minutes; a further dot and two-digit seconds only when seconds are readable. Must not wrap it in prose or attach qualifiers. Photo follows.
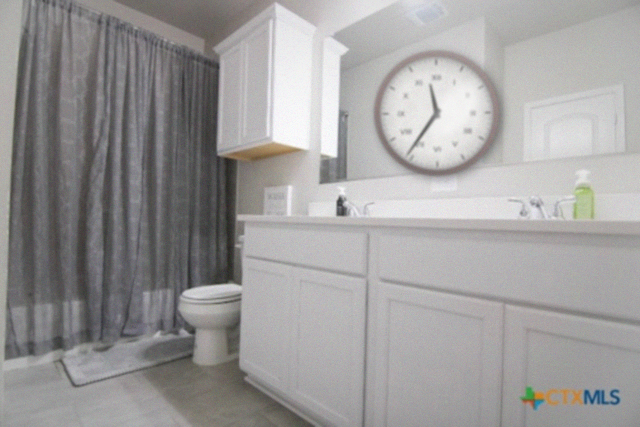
11.36
